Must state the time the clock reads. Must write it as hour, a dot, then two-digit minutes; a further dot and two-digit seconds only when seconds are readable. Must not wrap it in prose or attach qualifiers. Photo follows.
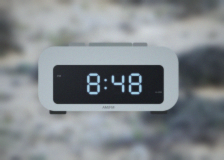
8.48
